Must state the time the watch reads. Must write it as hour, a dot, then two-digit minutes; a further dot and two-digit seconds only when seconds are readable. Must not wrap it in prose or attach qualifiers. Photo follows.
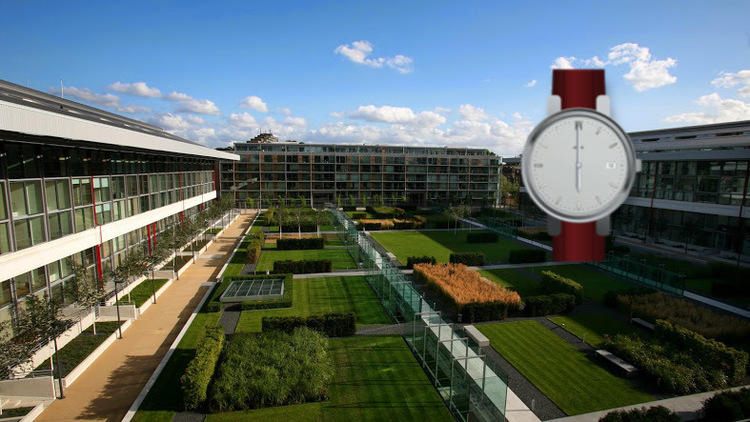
6.00
